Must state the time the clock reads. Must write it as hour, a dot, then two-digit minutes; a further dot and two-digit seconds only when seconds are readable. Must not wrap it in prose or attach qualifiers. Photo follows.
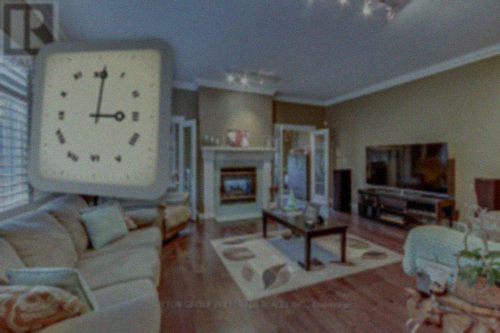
3.01
